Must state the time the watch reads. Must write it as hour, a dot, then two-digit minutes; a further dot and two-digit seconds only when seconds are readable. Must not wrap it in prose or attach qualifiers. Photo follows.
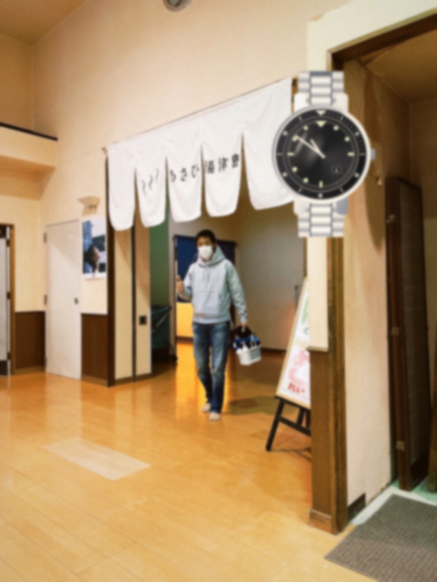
10.51
